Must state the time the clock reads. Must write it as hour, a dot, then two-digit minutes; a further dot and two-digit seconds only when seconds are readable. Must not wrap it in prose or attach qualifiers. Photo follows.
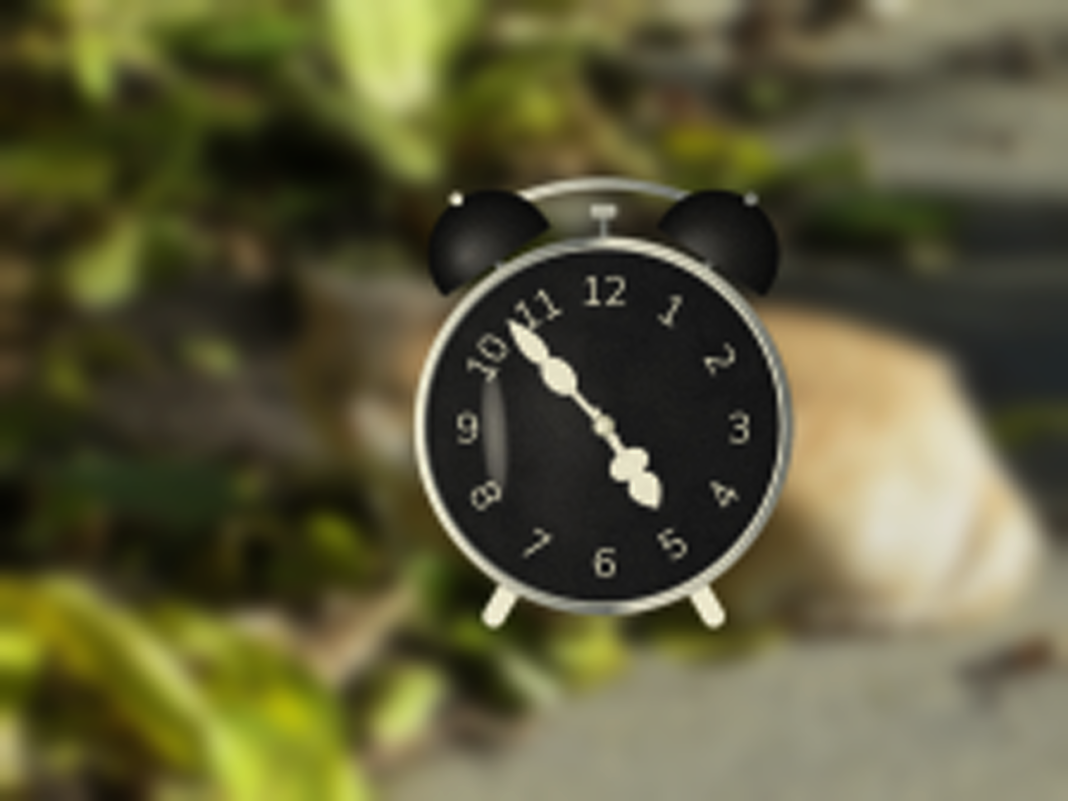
4.53
